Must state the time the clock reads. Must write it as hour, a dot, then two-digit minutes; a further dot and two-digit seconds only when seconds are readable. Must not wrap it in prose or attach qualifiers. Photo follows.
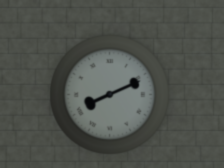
8.11
